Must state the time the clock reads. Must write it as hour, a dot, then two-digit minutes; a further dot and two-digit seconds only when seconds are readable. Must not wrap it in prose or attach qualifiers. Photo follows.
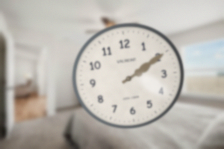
2.10
